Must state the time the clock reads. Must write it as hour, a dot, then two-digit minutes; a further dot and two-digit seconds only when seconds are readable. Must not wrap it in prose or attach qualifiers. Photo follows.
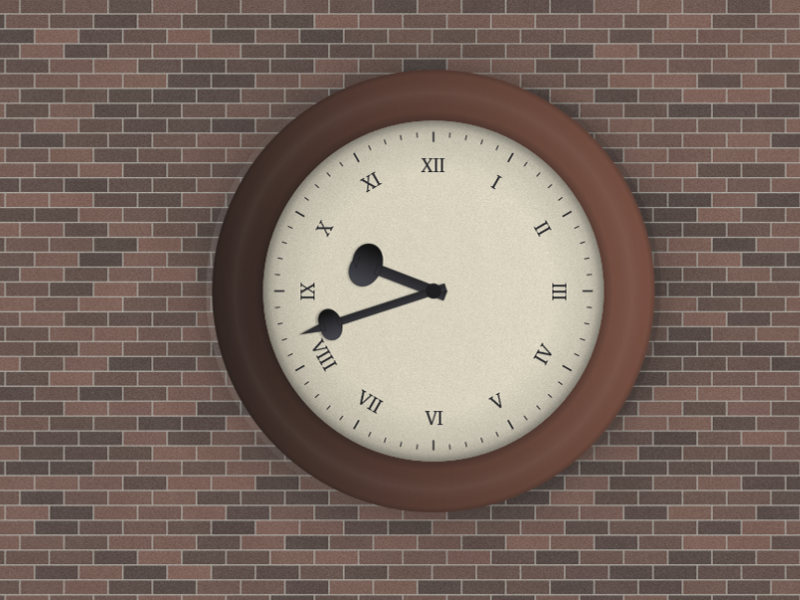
9.42
